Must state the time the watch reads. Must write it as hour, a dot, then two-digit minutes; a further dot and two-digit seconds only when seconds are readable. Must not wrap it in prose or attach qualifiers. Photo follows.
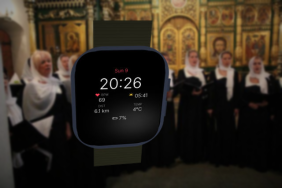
20.26
